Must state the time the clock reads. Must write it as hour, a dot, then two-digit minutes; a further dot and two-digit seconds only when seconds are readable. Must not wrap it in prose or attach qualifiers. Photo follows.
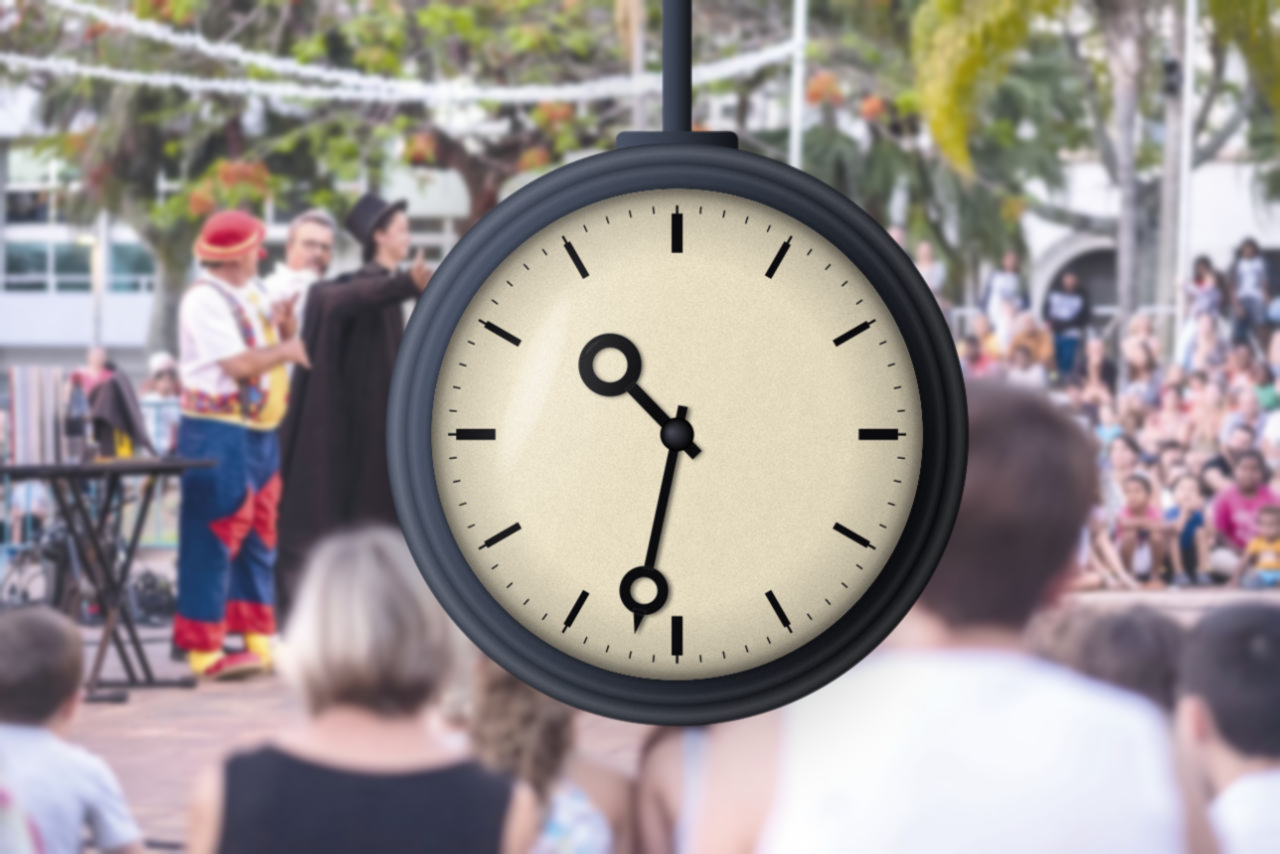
10.32
